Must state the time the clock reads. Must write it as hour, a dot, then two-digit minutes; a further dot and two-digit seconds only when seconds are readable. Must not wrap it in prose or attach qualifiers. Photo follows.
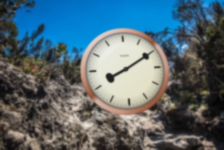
8.10
